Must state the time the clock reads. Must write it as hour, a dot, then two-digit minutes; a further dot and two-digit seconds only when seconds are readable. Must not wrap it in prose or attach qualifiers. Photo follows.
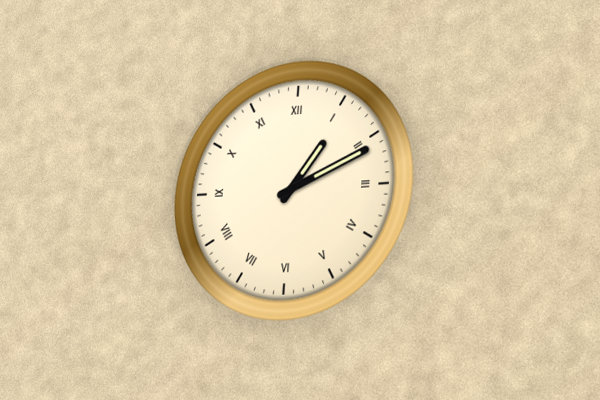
1.11
